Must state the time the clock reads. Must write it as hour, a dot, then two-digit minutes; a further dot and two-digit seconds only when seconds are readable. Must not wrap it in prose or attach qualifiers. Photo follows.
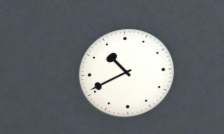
10.41
